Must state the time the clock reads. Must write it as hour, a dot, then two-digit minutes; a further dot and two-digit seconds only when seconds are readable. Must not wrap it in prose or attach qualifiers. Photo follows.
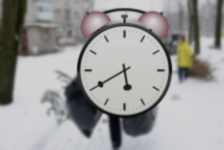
5.40
